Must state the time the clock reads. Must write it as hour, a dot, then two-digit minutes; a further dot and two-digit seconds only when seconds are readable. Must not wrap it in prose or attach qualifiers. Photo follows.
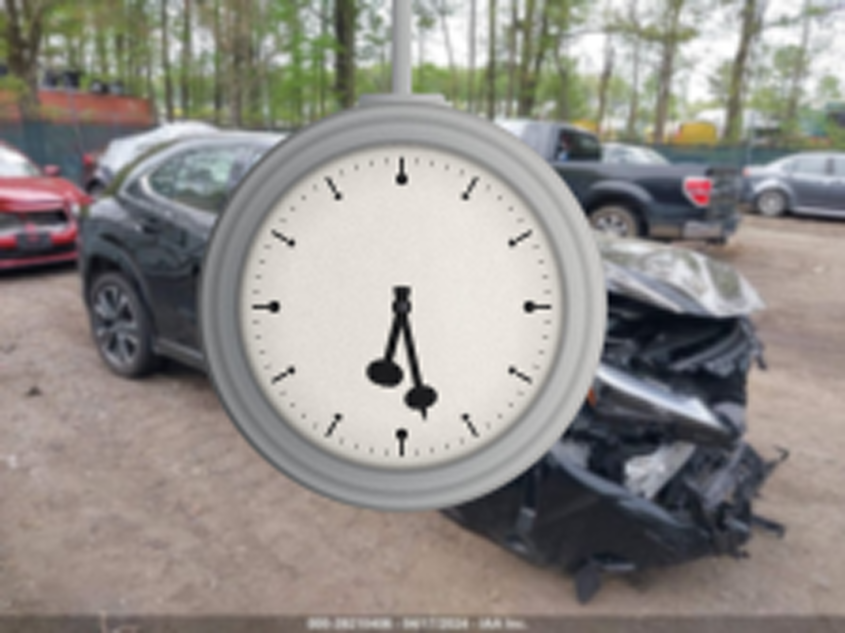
6.28
